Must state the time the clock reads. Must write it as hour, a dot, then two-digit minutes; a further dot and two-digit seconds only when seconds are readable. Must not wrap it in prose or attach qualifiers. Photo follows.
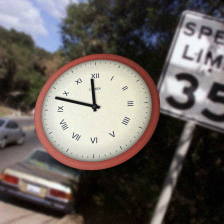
11.48
